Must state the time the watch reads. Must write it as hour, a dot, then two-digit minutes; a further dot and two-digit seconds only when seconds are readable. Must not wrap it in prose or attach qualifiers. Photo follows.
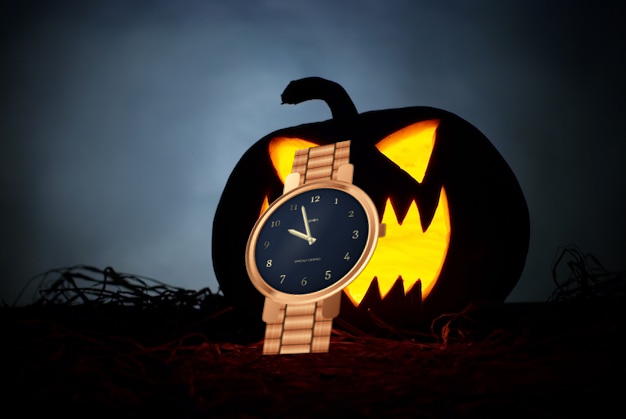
9.57
